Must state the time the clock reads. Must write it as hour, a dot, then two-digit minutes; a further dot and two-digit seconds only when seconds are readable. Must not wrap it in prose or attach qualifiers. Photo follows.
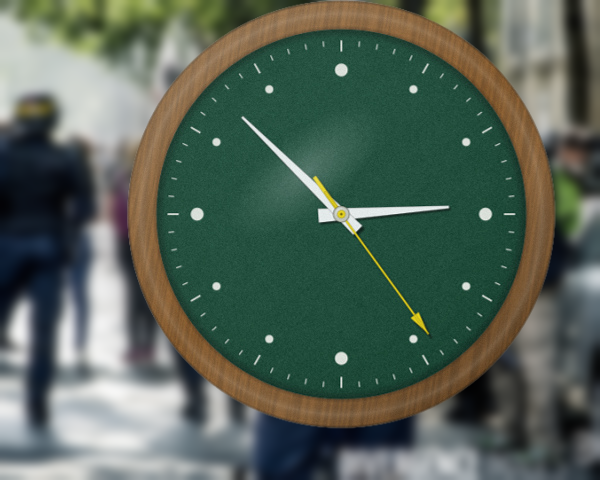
2.52.24
